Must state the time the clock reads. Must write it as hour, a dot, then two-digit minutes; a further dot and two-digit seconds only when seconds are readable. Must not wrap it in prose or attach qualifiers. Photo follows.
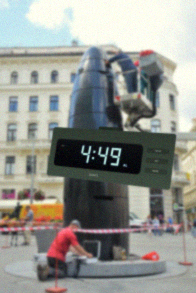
4.49
